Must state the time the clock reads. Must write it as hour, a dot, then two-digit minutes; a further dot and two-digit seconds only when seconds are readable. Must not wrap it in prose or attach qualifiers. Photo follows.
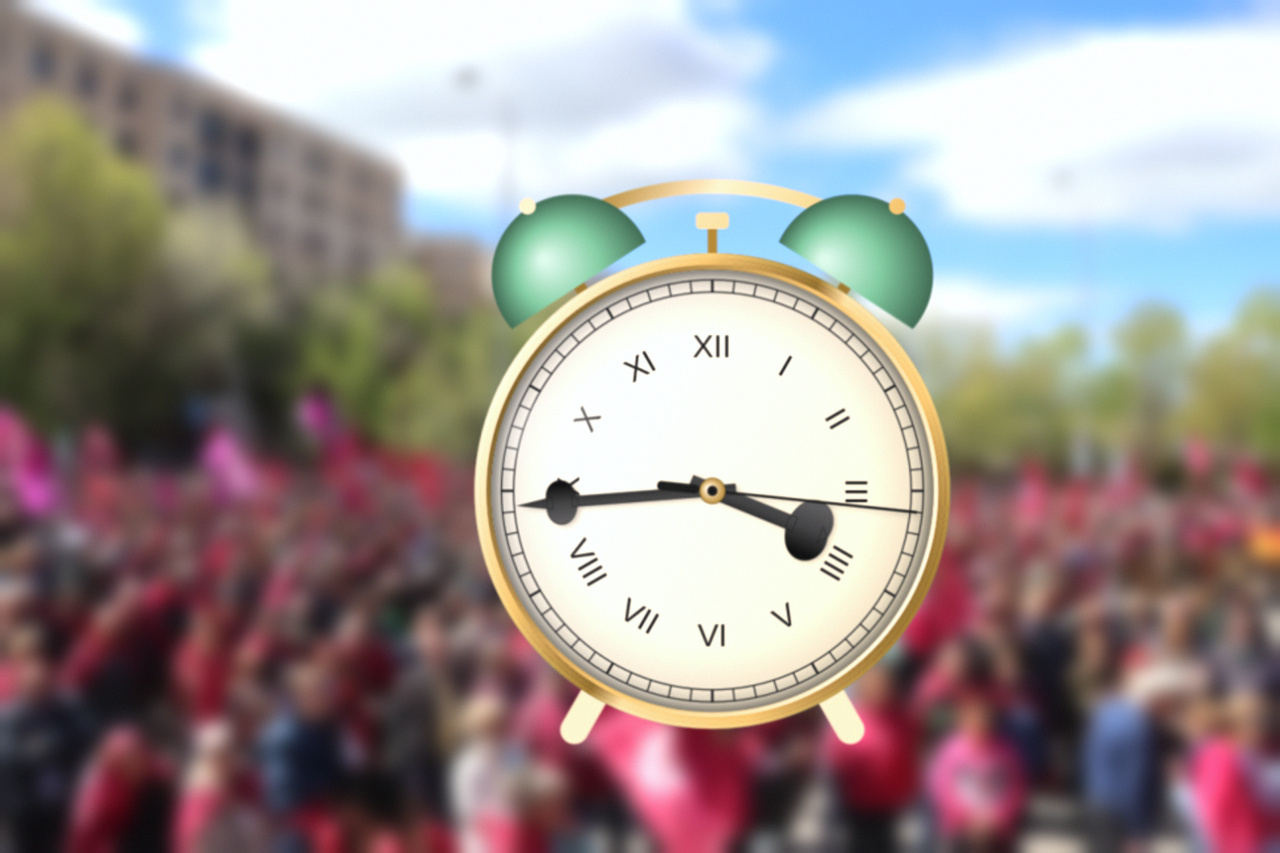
3.44.16
